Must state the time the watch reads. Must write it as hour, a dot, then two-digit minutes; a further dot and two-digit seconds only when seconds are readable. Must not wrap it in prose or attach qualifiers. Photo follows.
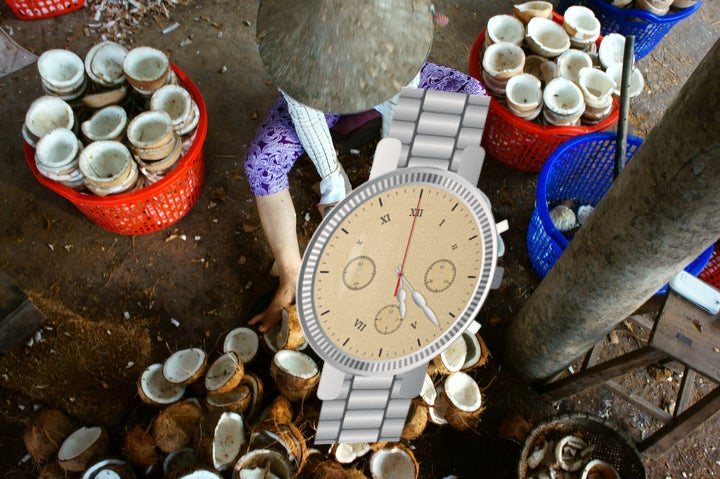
5.22
